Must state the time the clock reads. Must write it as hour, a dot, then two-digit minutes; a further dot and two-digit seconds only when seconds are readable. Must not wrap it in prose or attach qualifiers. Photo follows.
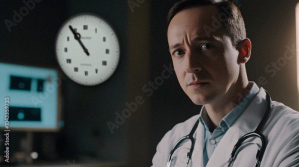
10.54
